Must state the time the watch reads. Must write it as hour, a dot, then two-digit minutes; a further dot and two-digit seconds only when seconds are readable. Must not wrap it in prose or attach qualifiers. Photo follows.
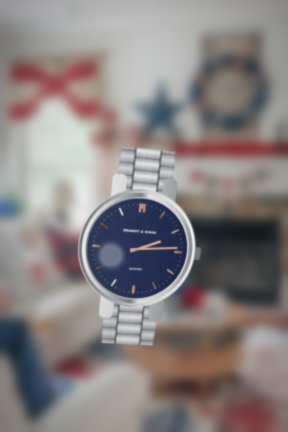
2.14
